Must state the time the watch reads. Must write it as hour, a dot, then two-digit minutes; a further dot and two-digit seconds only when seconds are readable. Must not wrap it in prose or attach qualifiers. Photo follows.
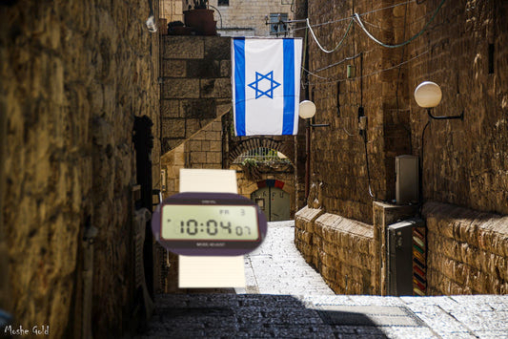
10.04.07
